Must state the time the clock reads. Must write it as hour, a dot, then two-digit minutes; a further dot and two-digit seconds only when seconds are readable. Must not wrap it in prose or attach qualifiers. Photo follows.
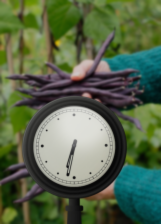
6.32
